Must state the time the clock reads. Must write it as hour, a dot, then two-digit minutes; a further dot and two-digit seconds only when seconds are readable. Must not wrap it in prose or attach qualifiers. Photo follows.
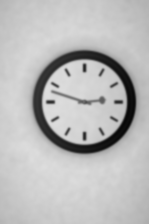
2.48
